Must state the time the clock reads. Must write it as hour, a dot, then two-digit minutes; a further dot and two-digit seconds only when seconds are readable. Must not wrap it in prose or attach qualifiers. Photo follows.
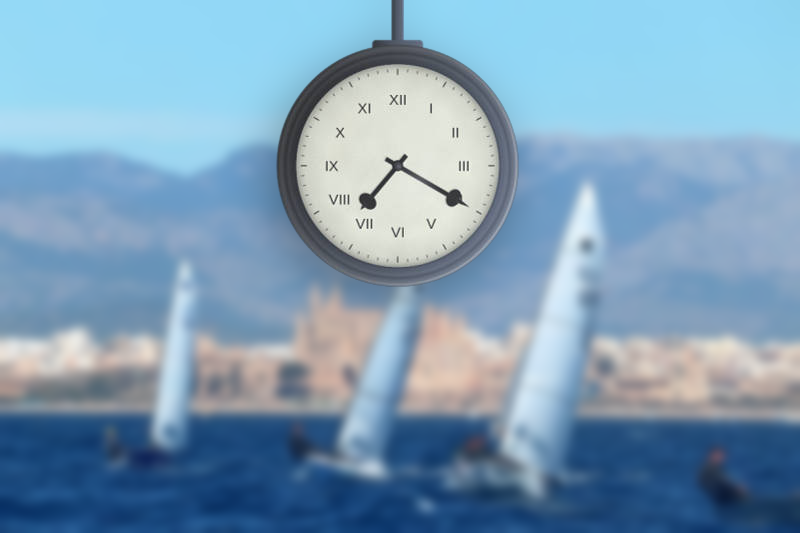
7.20
